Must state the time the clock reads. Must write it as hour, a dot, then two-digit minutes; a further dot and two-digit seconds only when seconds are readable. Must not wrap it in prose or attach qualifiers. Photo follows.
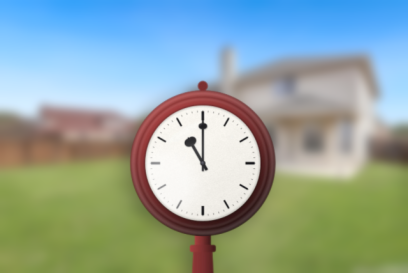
11.00
